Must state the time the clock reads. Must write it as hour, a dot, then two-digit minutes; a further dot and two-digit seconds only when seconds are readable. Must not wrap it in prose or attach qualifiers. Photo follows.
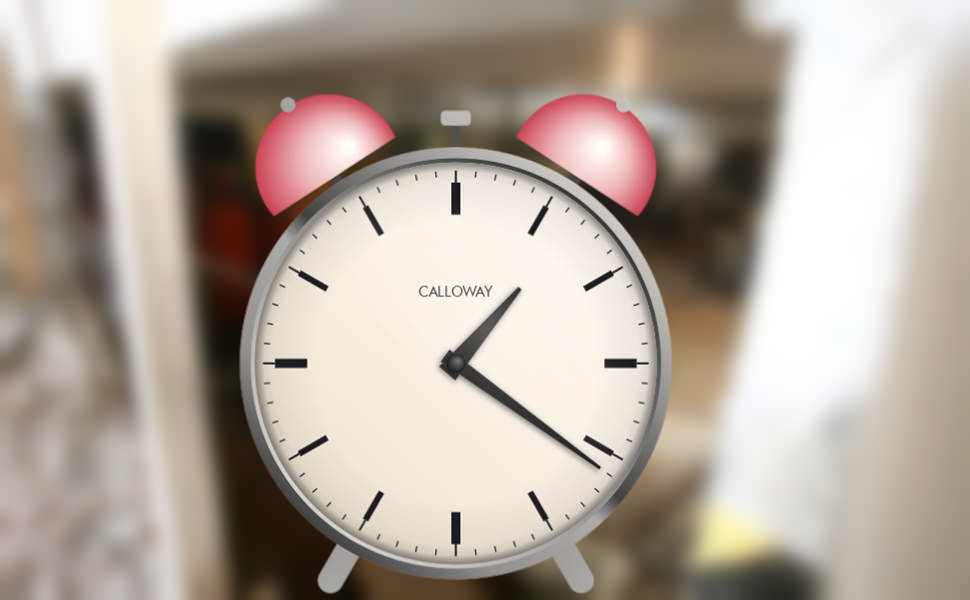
1.21
